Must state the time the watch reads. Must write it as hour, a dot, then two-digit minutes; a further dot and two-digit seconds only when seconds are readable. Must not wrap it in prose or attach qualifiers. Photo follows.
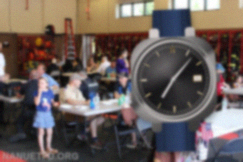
7.07
